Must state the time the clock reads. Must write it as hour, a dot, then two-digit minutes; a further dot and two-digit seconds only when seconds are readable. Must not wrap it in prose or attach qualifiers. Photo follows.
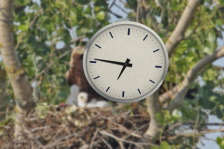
6.46
